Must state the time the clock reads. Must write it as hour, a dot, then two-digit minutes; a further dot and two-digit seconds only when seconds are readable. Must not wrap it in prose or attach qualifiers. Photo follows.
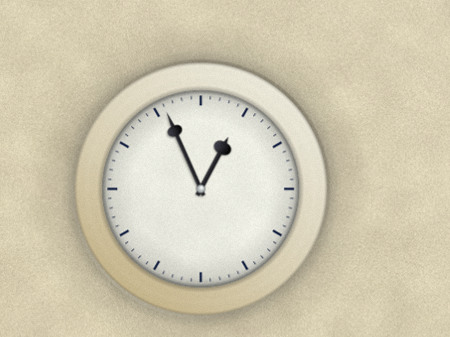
12.56
